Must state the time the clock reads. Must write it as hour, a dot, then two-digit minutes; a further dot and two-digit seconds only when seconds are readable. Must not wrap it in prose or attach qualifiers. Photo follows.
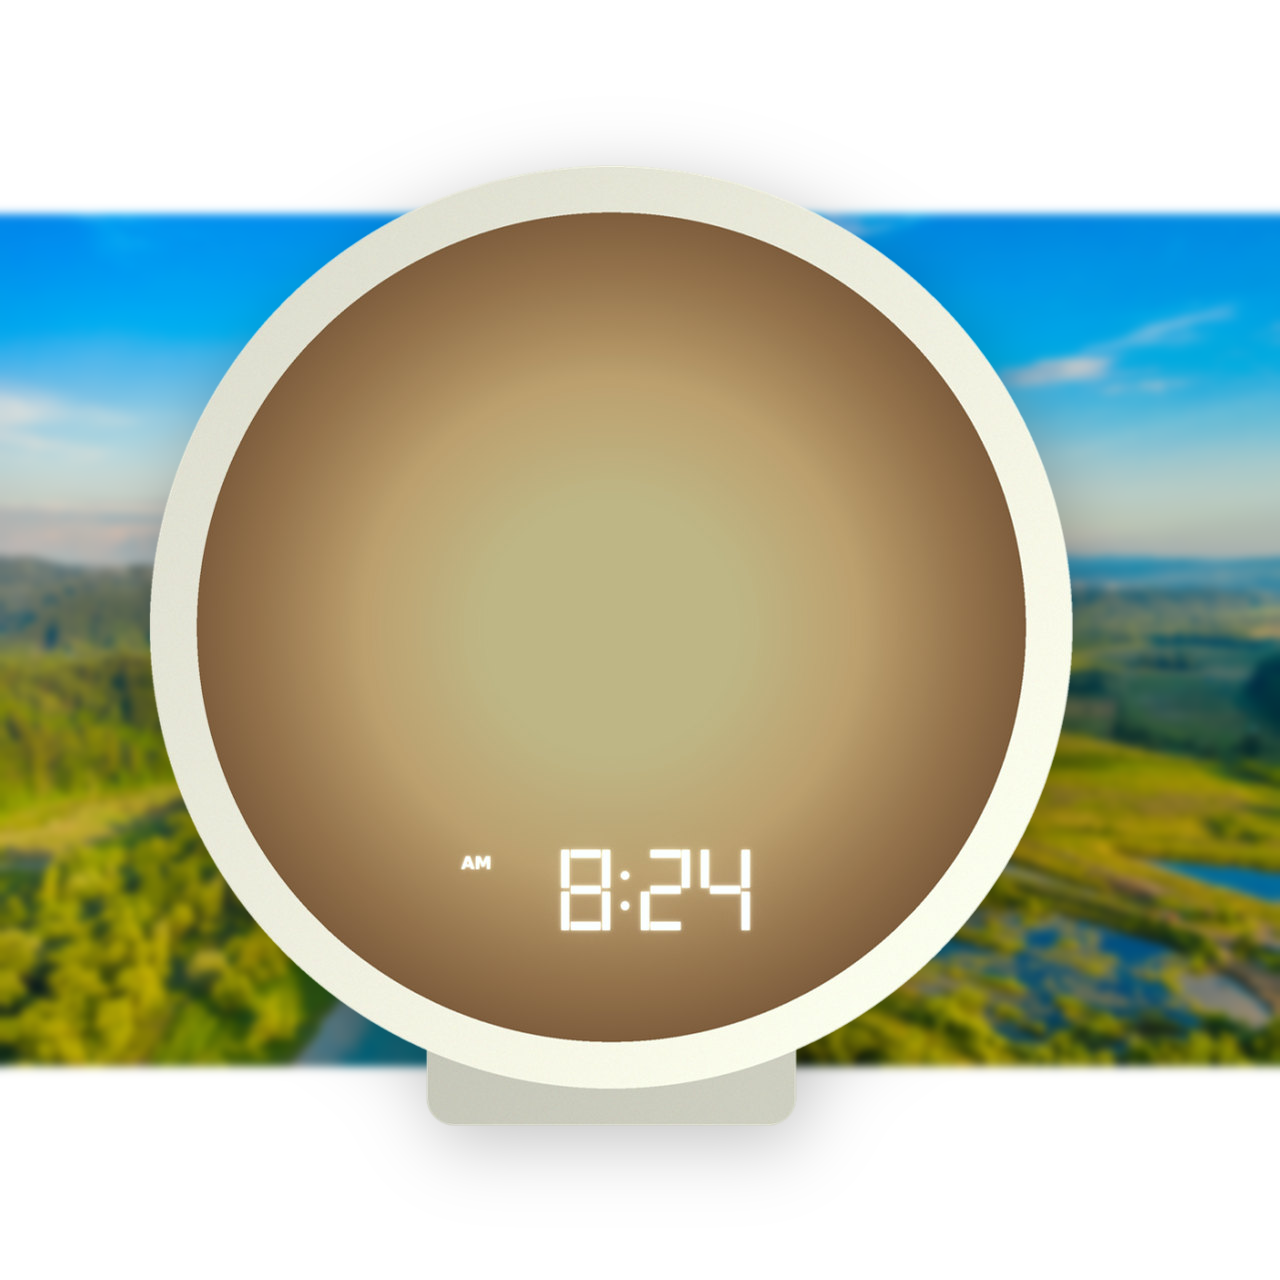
8.24
